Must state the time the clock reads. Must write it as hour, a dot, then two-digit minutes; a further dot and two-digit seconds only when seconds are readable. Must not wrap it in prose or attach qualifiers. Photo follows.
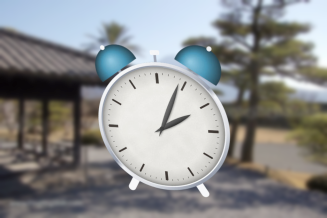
2.04
